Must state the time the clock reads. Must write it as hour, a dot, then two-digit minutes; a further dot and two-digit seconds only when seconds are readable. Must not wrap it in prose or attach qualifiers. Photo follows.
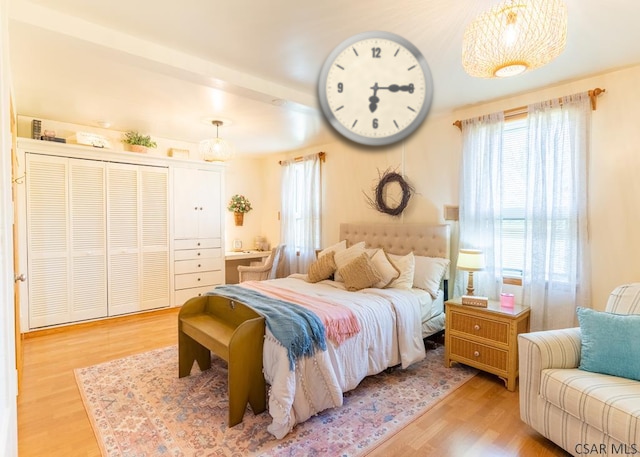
6.15
